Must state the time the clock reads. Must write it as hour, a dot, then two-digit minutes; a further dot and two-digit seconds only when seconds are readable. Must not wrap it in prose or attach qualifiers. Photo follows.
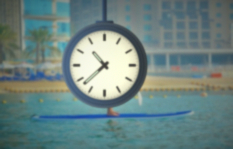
10.38
